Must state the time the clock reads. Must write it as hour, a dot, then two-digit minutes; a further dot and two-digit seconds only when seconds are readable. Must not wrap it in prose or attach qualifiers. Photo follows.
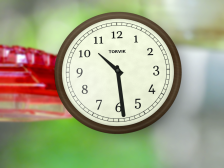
10.29
